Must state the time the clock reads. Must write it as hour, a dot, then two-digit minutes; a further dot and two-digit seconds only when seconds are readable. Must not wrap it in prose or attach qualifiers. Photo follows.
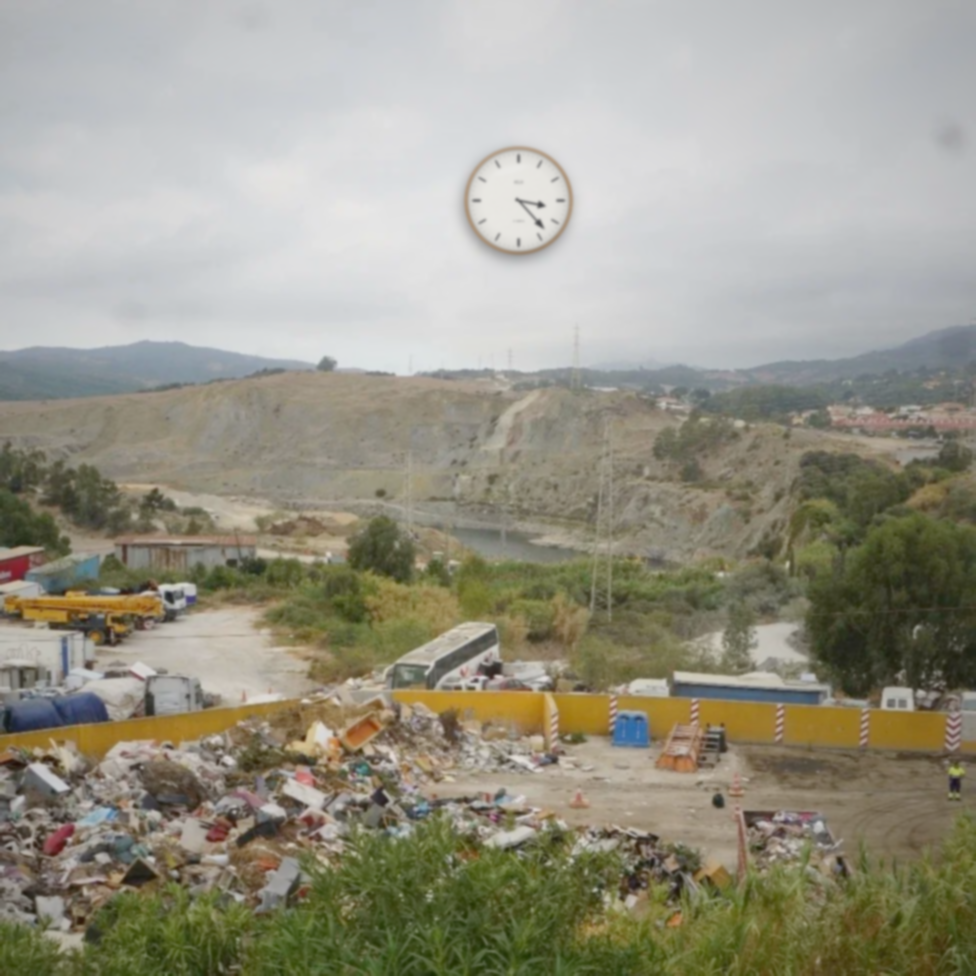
3.23
